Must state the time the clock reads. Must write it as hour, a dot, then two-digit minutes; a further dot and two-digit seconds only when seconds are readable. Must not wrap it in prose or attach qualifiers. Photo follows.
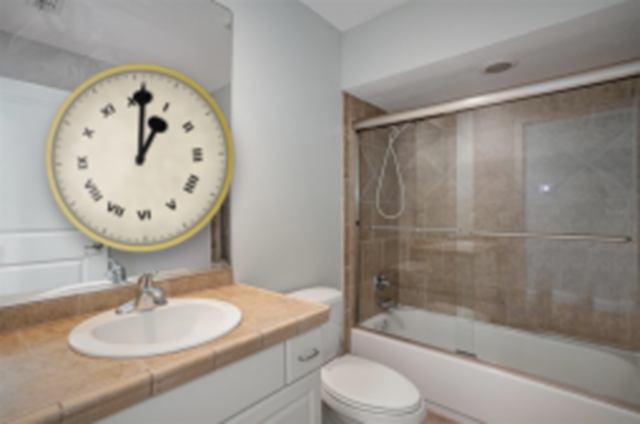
1.01
